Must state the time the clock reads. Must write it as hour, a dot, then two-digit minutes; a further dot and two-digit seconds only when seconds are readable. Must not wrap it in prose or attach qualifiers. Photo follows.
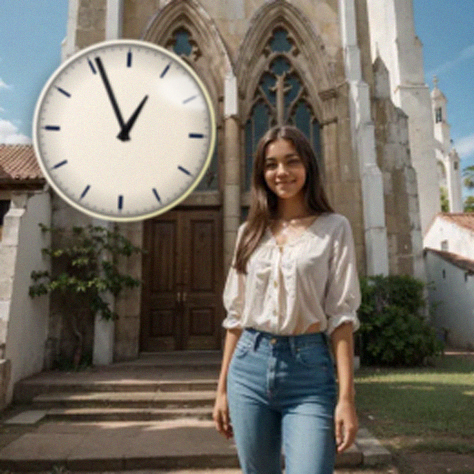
12.56
